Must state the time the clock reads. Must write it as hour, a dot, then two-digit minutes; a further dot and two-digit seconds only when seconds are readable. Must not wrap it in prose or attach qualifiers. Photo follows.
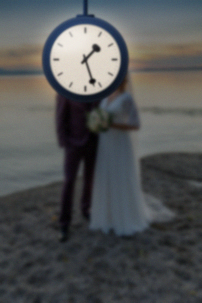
1.27
